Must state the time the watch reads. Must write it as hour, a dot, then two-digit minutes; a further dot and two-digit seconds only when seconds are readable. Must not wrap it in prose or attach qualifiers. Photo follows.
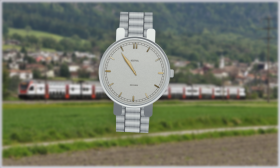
10.54
